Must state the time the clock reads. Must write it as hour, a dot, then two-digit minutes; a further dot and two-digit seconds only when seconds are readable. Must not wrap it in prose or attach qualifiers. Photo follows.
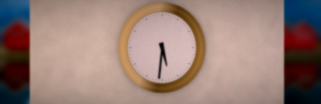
5.31
